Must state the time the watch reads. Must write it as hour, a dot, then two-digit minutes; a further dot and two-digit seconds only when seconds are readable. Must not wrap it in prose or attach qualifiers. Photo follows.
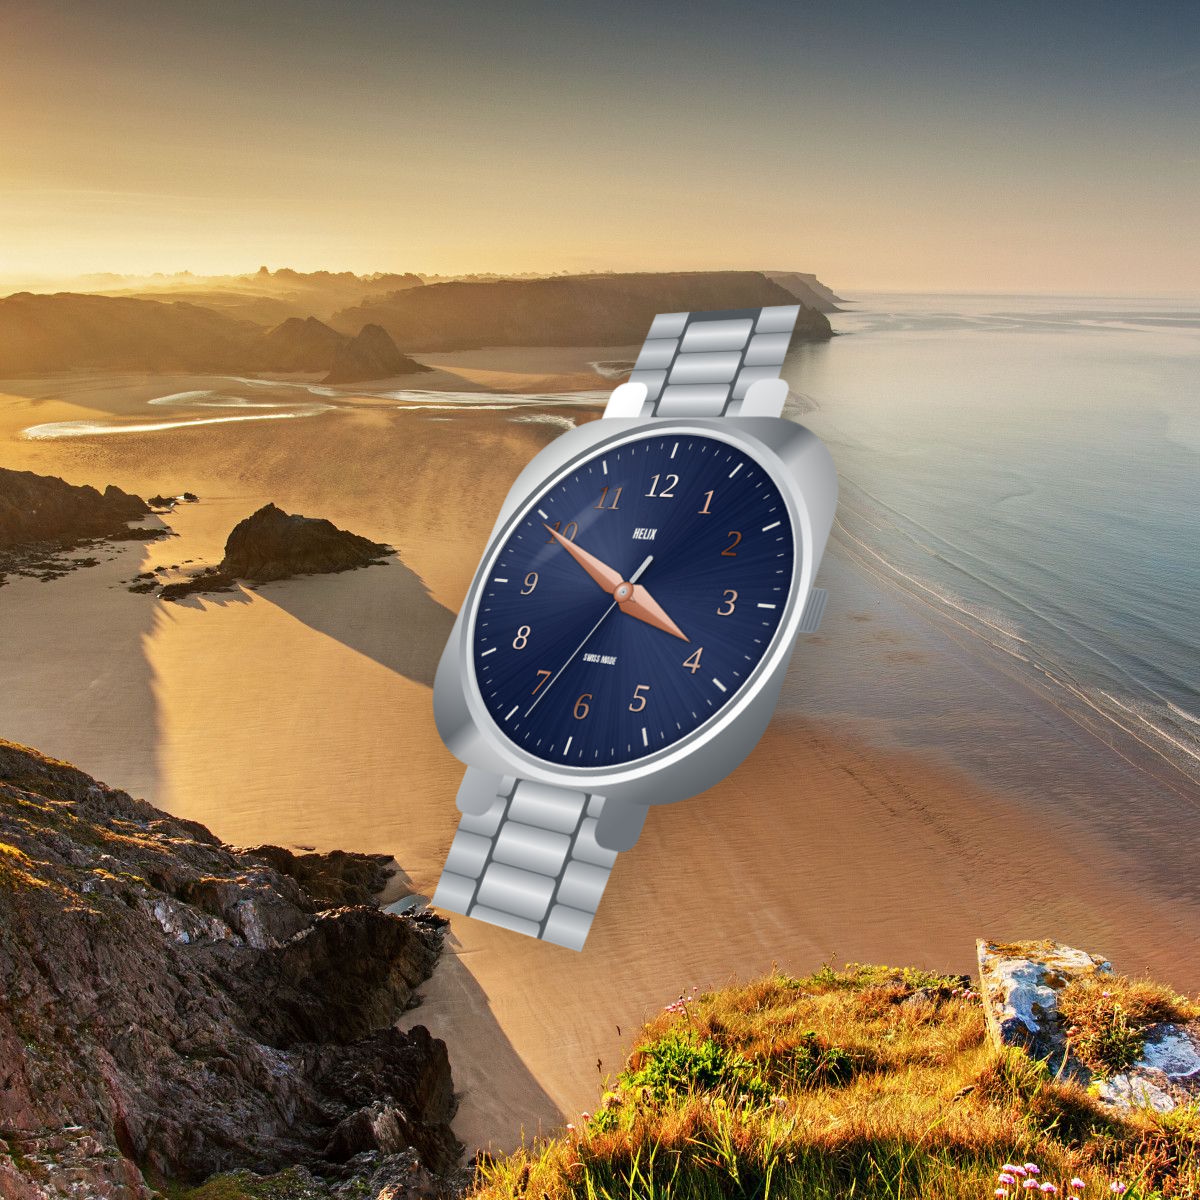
3.49.34
